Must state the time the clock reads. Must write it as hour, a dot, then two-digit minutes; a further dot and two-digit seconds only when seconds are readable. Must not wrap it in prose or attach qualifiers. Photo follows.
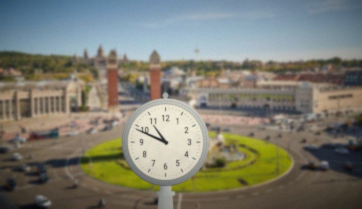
10.49
